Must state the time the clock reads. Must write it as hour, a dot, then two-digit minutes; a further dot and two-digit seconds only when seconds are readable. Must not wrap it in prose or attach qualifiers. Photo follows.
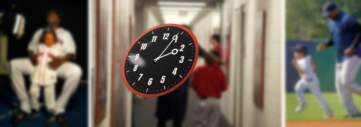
2.04
